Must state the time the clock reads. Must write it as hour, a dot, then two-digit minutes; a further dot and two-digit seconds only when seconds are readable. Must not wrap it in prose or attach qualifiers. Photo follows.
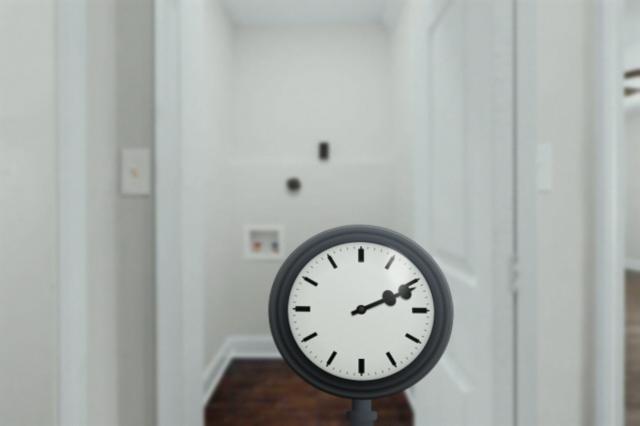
2.11
